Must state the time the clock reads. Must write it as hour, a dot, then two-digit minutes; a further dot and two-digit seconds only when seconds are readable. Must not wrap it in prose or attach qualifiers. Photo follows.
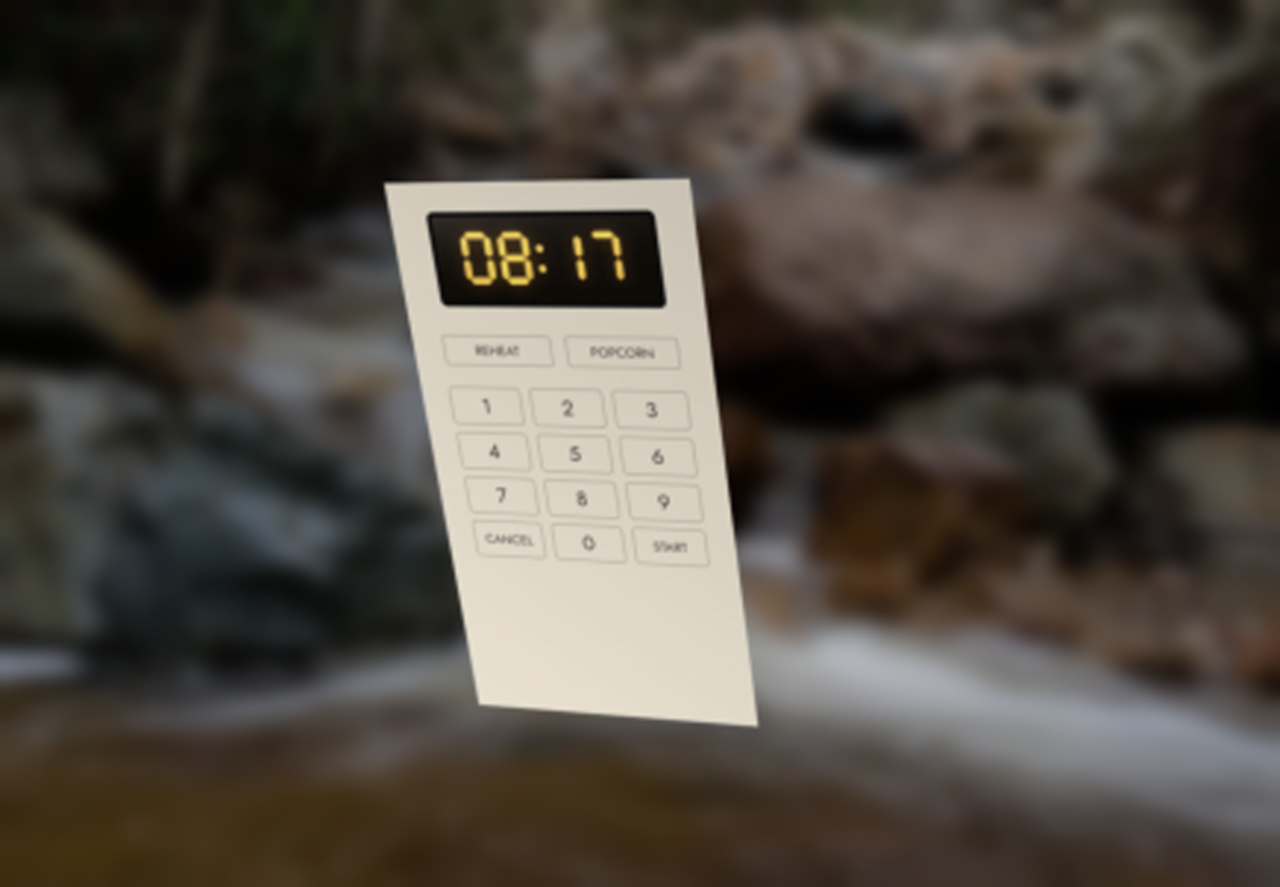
8.17
